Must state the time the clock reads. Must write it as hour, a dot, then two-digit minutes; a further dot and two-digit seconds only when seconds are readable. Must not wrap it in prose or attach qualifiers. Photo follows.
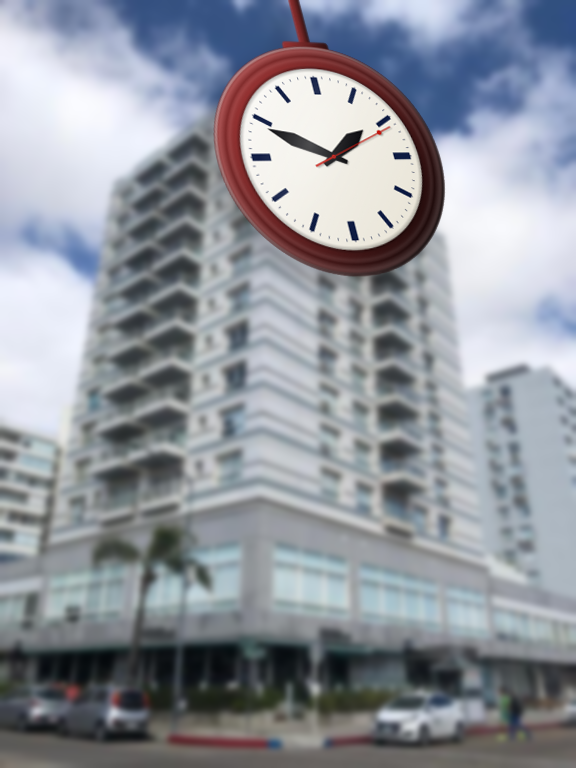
1.49.11
